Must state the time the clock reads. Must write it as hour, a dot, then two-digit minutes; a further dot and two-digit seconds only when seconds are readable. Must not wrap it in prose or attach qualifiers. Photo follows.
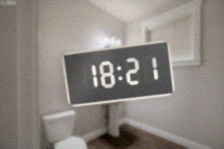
18.21
